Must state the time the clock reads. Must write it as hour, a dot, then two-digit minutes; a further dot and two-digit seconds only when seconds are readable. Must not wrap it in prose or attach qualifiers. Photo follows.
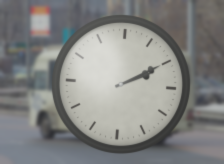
2.10
